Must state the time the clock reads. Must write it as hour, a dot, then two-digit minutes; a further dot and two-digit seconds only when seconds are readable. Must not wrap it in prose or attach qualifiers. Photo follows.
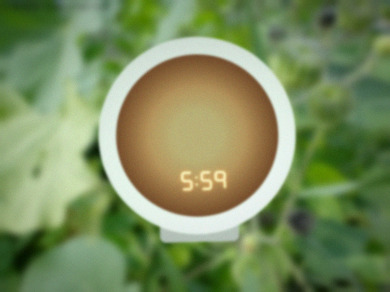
5.59
